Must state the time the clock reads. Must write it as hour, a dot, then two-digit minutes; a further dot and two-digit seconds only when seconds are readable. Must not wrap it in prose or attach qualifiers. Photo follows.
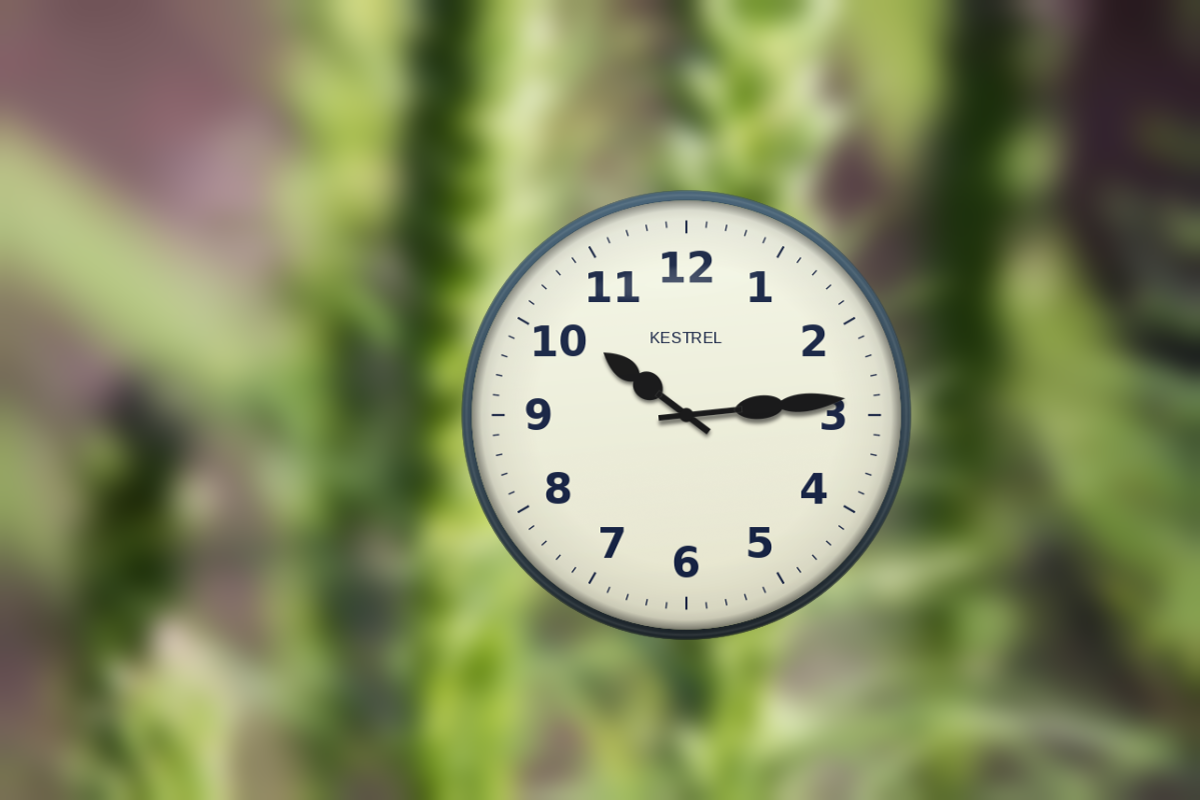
10.14
